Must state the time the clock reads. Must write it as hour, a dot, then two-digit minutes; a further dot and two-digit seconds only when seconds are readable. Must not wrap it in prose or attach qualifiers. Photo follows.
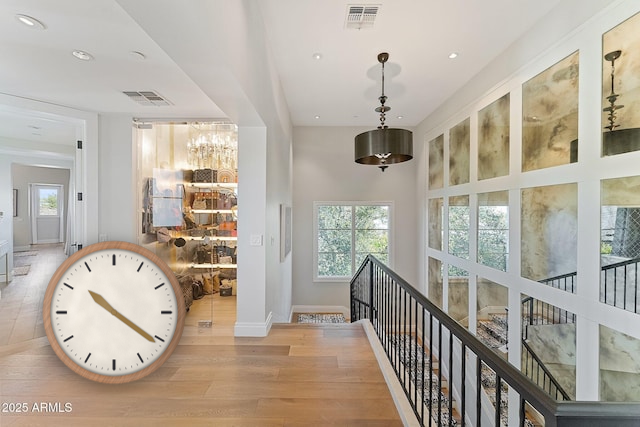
10.21
